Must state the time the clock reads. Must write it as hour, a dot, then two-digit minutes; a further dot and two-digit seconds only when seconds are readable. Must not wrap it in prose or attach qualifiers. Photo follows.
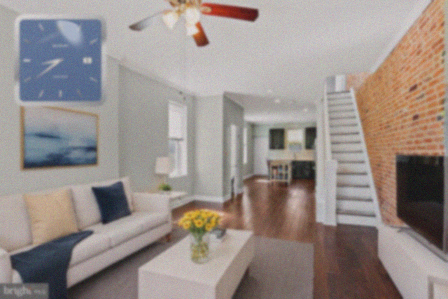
8.39
